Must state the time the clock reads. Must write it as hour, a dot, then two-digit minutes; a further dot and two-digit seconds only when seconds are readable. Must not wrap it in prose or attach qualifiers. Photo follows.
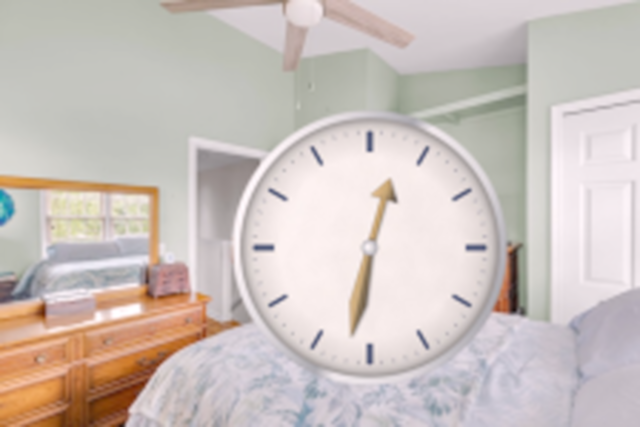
12.32
